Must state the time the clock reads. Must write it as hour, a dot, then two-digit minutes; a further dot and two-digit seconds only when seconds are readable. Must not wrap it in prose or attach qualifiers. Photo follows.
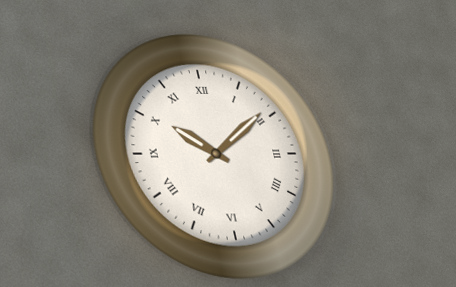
10.09
